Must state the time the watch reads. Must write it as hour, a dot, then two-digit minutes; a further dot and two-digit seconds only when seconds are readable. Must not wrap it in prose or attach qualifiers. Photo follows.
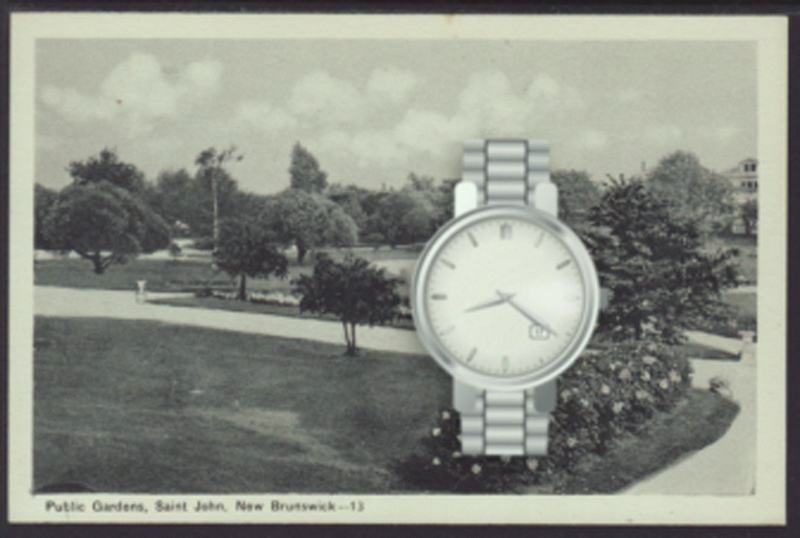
8.21
